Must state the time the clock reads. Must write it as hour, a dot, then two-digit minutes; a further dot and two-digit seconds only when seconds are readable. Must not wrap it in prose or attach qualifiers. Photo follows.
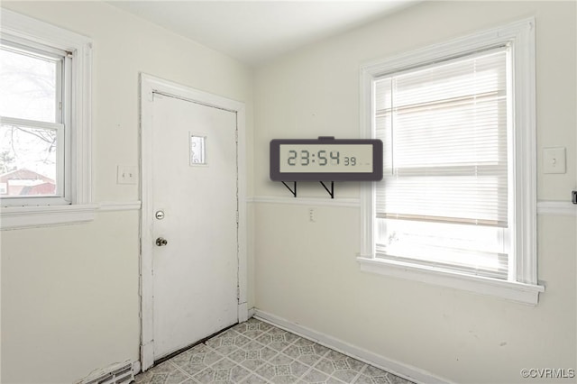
23.54.39
